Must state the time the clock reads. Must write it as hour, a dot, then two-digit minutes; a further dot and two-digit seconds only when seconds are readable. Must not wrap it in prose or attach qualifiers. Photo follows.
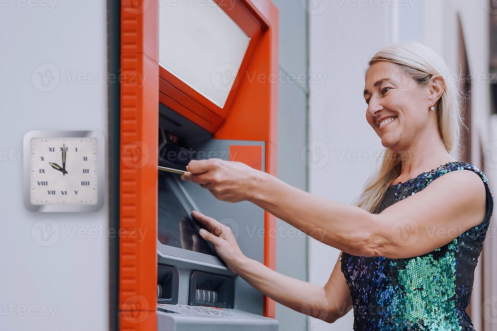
10.00
